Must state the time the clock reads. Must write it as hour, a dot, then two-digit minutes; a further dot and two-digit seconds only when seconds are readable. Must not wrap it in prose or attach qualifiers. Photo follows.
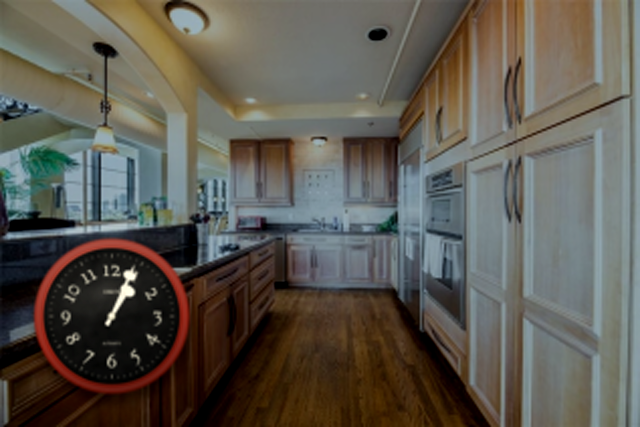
1.04
